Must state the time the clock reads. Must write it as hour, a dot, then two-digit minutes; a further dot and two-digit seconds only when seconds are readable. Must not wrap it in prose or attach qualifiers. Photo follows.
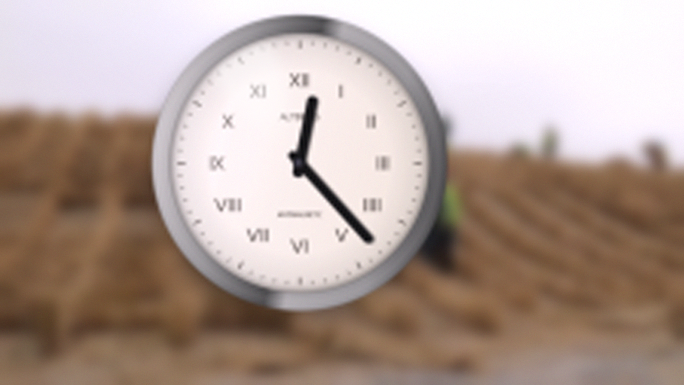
12.23
